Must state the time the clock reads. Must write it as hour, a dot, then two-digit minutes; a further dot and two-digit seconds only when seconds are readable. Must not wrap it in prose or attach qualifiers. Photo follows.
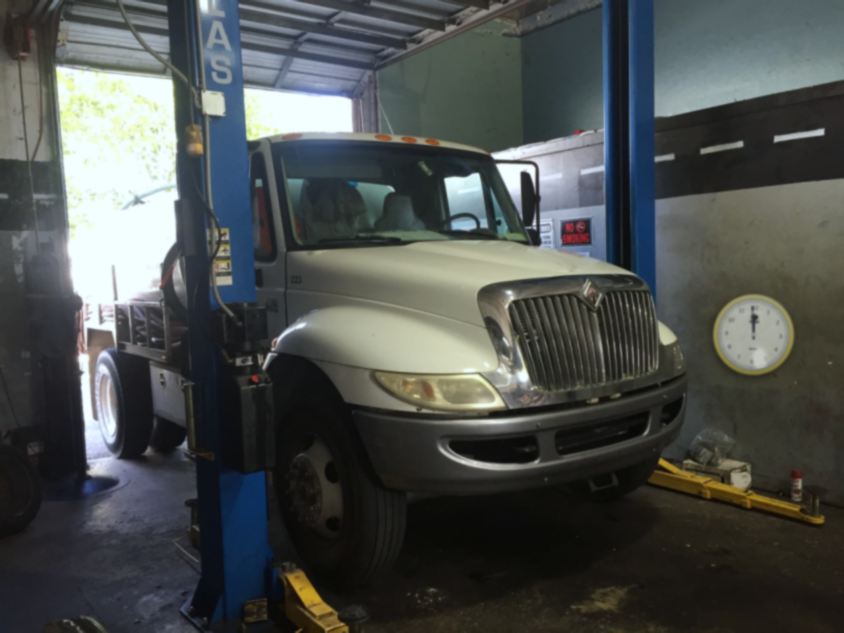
11.59
